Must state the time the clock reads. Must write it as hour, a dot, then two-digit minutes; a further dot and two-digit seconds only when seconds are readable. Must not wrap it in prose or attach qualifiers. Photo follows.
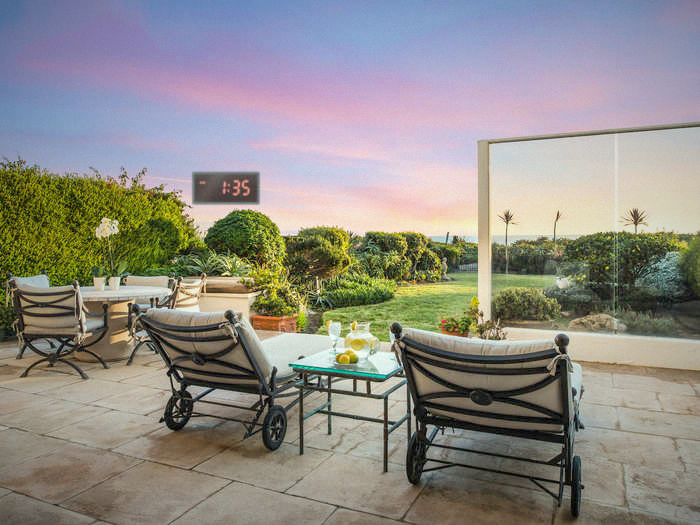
1.35
